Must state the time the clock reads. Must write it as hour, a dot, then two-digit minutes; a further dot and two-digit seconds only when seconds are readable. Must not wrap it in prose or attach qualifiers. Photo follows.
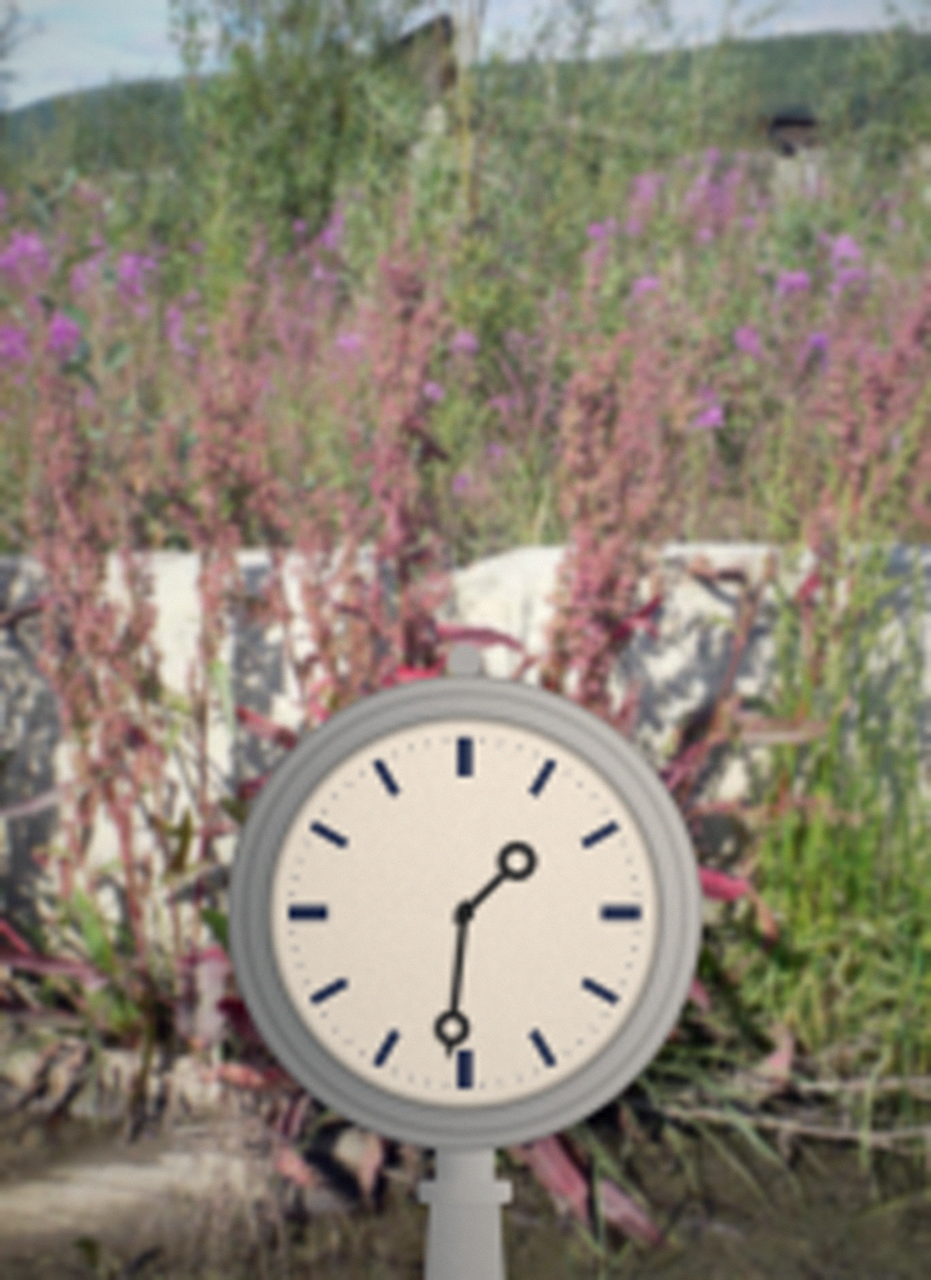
1.31
